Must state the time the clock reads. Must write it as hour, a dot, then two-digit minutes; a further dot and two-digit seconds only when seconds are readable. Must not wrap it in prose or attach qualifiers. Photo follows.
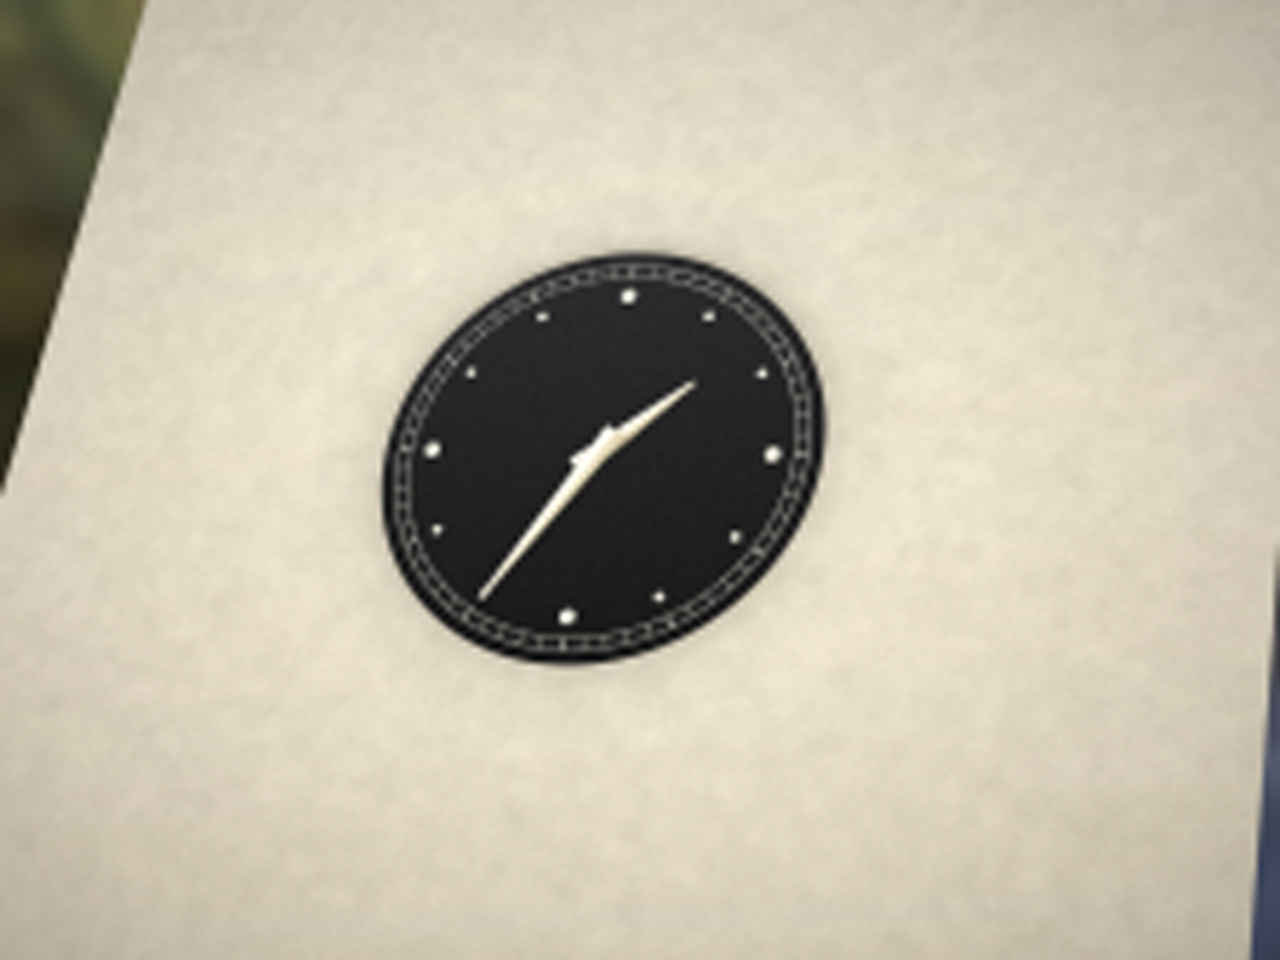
1.35
